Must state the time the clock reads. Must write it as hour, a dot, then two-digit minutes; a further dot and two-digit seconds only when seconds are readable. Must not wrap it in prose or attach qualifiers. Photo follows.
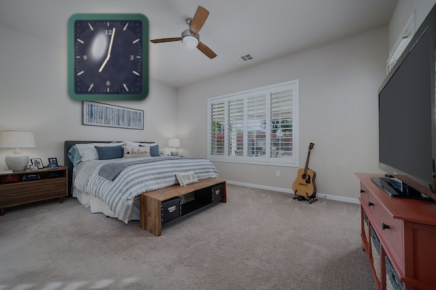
7.02
